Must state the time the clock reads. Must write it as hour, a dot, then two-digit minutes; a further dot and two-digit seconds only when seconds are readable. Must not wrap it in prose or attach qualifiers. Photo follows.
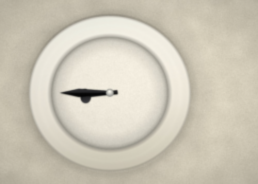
8.45
